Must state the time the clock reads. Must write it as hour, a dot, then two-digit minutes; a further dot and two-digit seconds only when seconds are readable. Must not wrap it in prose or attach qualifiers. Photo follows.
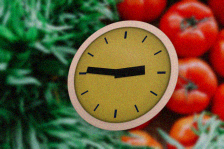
2.46
